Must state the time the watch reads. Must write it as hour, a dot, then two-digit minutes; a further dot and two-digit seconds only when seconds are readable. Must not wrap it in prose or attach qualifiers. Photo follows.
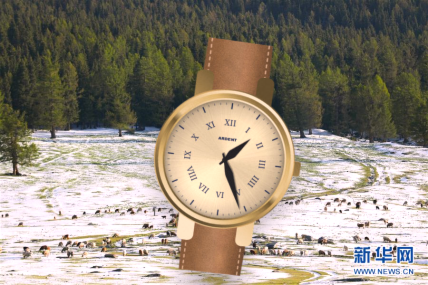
1.26
